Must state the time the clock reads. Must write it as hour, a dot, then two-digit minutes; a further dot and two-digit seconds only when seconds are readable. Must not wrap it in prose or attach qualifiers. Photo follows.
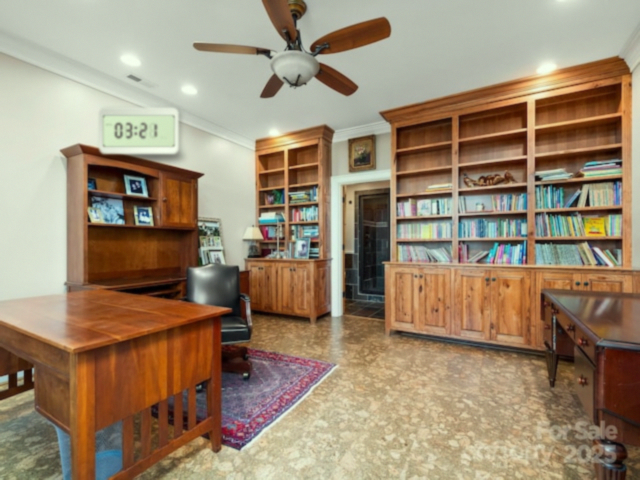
3.21
